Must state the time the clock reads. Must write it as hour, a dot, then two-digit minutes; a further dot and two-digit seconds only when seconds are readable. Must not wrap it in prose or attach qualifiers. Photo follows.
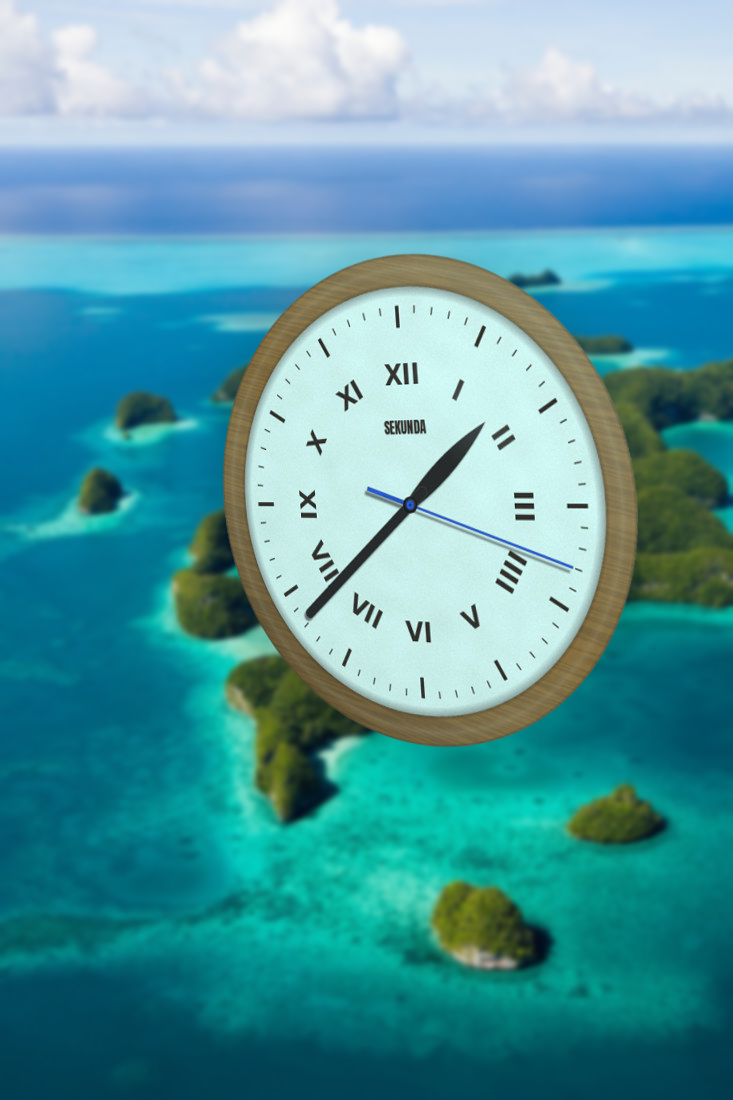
1.38.18
